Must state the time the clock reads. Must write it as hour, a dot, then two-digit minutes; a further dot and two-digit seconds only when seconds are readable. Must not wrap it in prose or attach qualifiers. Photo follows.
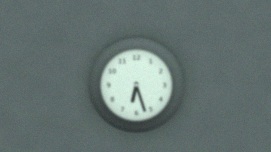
6.27
